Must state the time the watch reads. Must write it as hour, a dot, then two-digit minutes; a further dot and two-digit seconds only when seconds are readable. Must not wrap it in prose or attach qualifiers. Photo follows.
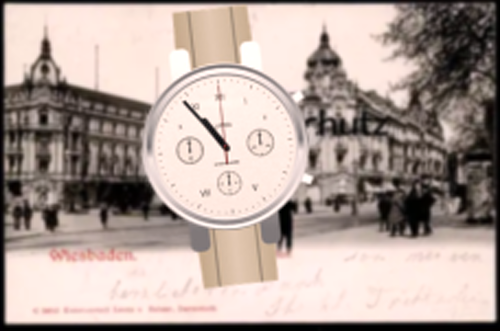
10.54
